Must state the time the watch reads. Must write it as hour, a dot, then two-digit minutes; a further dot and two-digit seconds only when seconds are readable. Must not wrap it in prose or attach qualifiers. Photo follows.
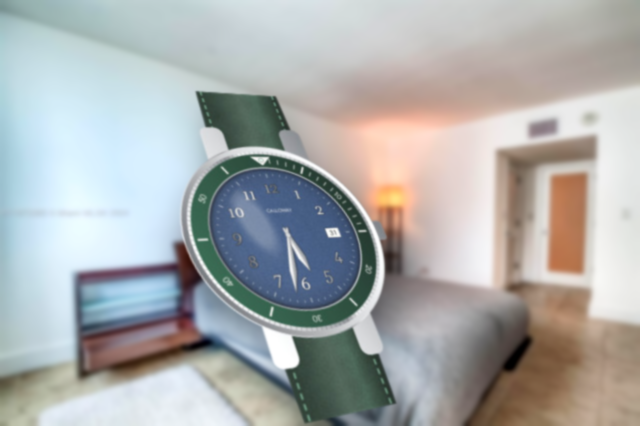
5.32
